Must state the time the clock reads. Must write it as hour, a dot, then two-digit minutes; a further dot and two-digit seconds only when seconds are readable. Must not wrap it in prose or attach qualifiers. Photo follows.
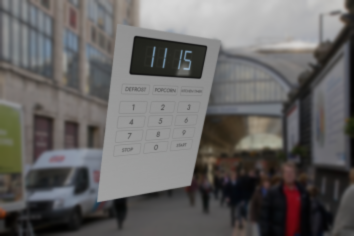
11.15
